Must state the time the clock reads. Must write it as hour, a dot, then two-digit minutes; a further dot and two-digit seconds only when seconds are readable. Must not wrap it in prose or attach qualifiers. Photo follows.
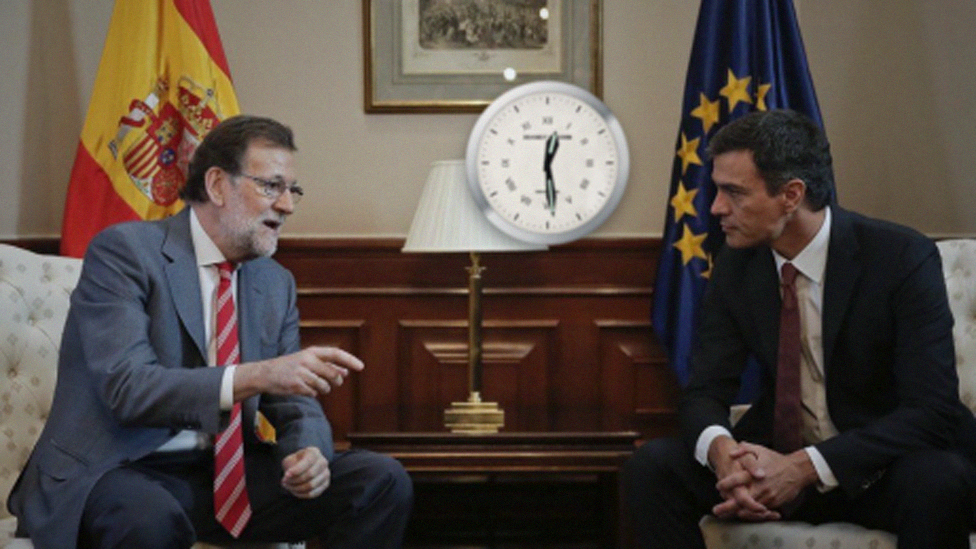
12.29
